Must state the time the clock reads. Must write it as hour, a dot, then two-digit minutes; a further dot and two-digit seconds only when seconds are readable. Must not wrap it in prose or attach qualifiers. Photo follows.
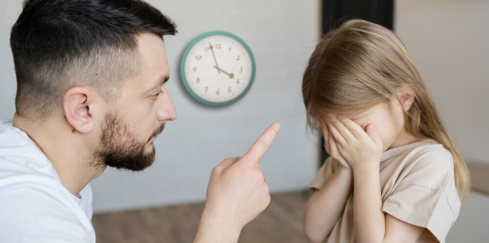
3.57
